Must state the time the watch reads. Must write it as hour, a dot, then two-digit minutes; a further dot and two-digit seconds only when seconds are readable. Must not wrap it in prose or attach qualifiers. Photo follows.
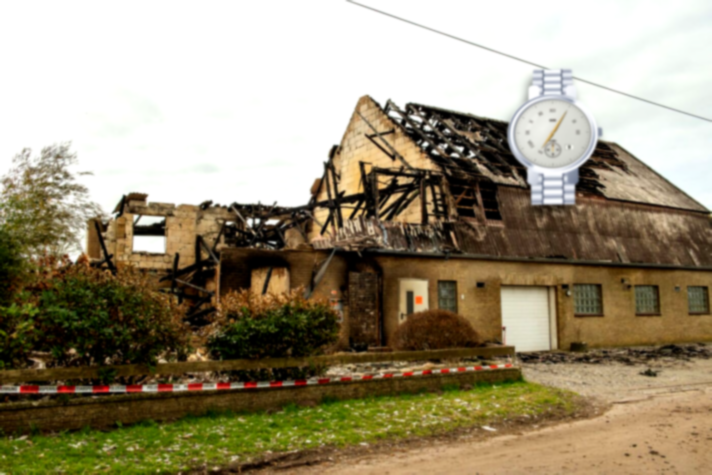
7.05
